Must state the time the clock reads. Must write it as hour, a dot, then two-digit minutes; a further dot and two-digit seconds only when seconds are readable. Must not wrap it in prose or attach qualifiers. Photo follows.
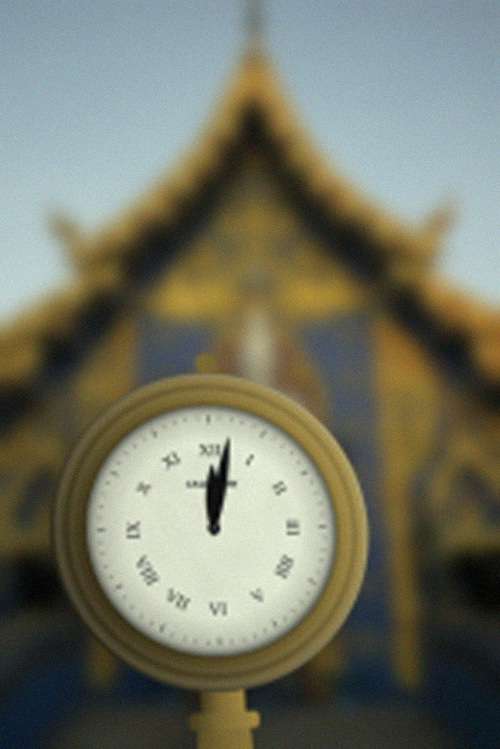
12.02
